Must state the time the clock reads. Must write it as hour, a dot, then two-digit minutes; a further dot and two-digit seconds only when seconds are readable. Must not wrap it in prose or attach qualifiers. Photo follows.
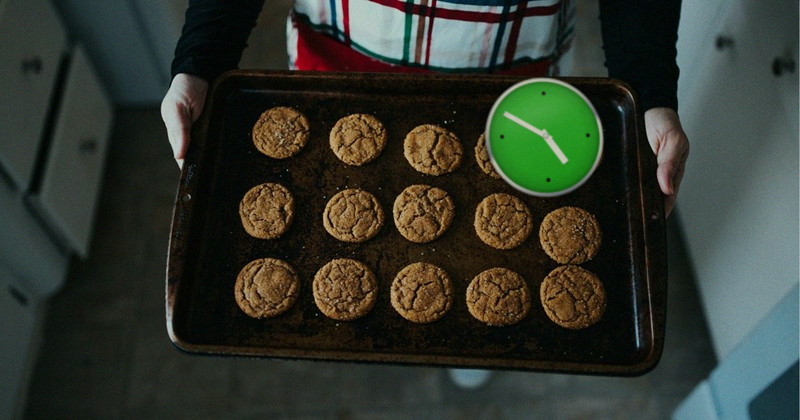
4.50
